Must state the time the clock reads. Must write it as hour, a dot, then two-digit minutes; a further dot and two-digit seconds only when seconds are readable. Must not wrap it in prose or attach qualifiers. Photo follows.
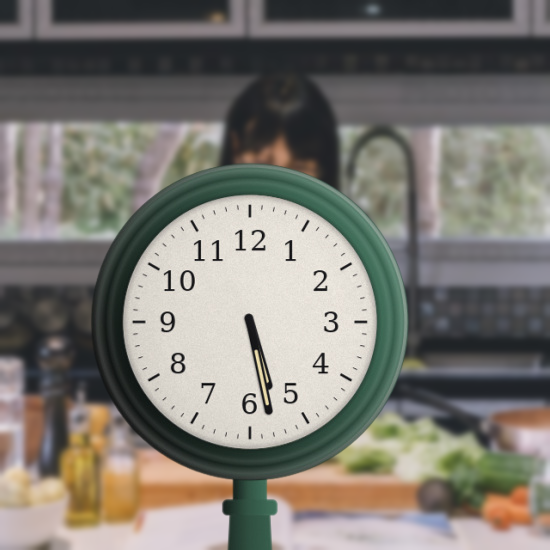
5.28
